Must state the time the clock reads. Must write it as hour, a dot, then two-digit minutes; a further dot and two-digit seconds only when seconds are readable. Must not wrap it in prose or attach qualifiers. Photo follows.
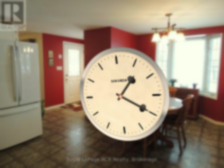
1.20
